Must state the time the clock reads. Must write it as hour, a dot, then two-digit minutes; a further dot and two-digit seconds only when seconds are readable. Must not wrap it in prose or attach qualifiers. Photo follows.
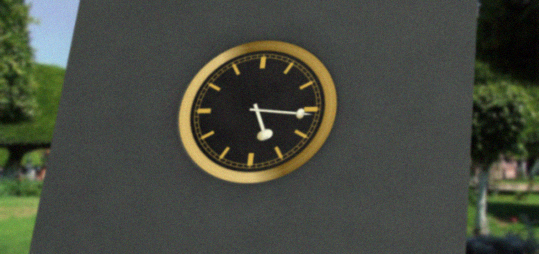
5.16
